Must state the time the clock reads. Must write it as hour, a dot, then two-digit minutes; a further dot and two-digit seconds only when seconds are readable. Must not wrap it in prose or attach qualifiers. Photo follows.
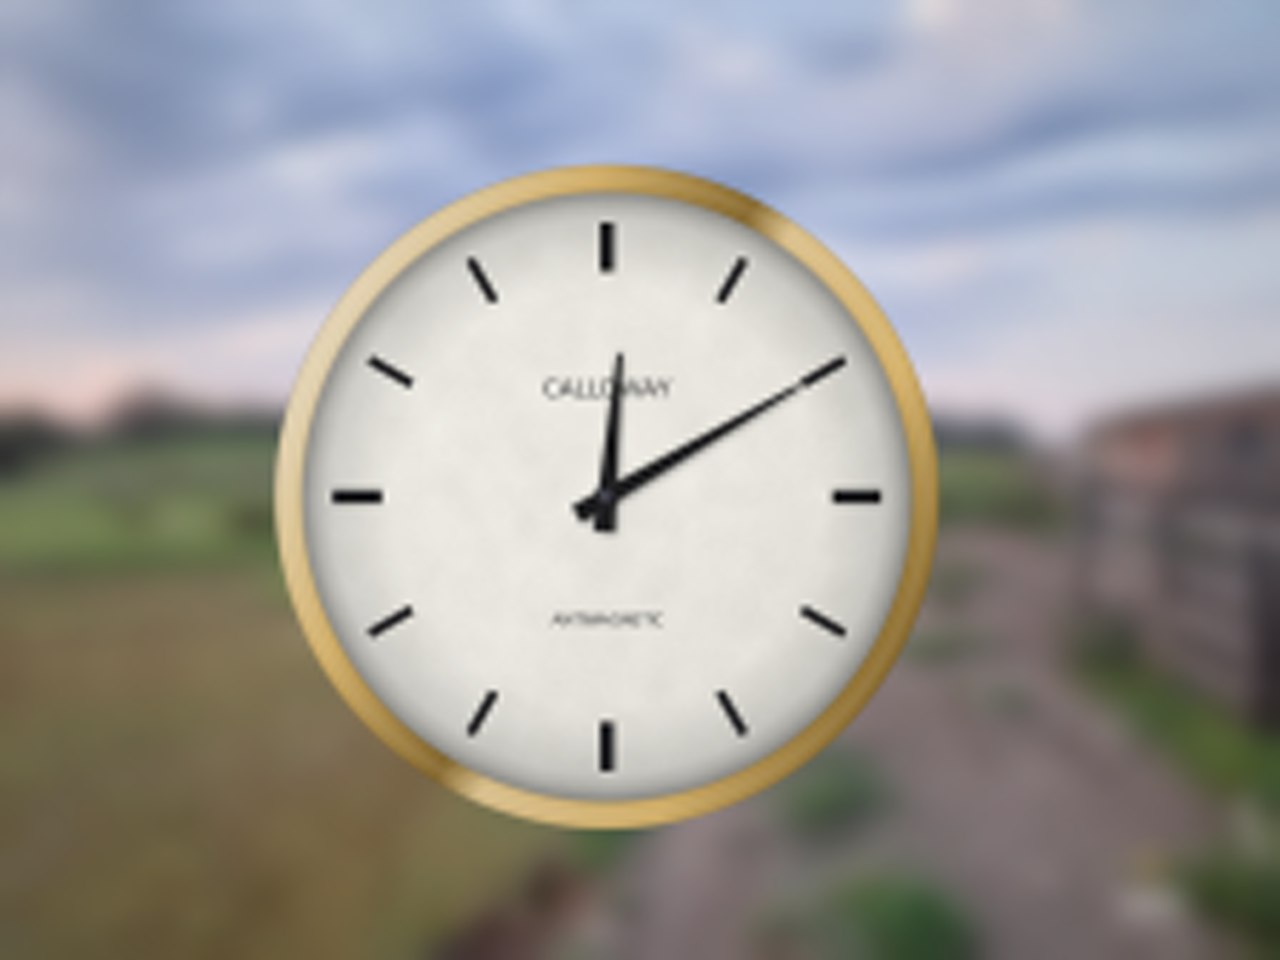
12.10
